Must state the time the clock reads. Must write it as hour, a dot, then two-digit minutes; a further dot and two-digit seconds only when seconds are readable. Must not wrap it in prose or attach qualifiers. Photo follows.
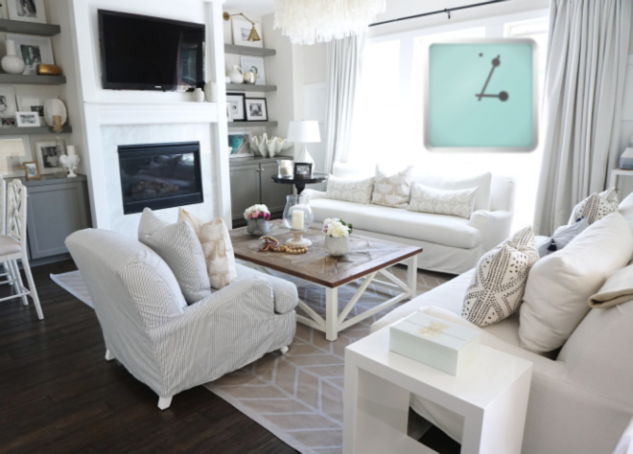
3.04
